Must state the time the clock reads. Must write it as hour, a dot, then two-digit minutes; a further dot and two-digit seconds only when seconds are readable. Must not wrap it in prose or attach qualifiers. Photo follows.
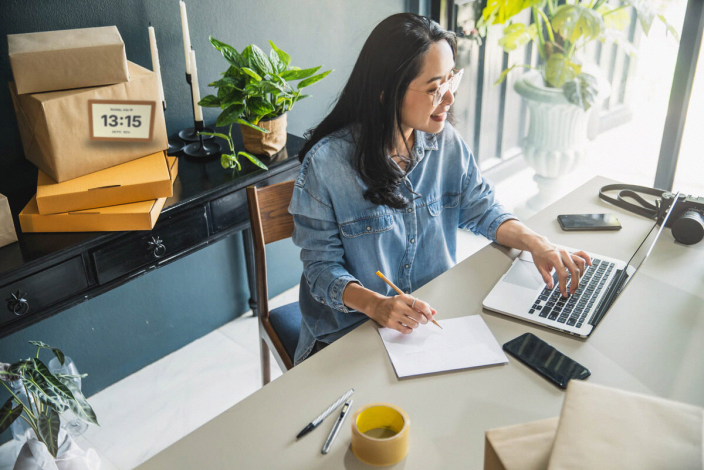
13.15
